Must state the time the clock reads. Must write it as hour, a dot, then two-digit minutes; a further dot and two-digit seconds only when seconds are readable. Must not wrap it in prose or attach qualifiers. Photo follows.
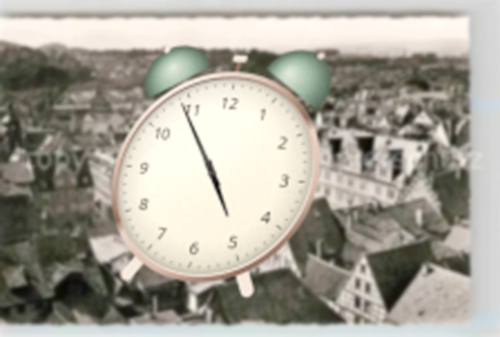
4.54
